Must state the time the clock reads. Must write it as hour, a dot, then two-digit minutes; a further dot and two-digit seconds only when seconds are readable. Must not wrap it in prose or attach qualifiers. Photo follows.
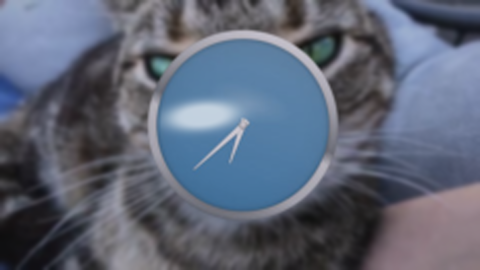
6.38
